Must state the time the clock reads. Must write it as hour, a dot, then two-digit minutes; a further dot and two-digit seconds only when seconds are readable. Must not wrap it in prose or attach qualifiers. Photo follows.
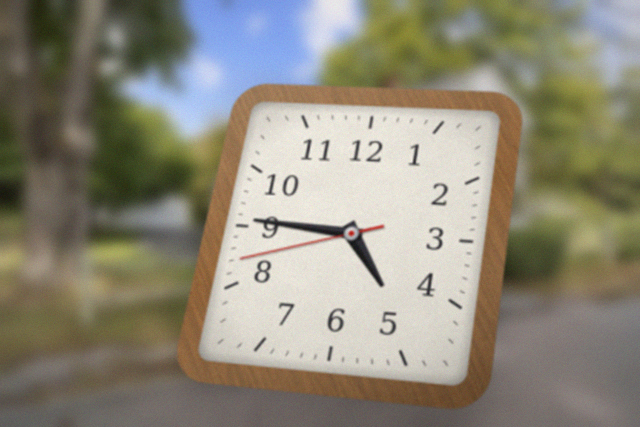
4.45.42
